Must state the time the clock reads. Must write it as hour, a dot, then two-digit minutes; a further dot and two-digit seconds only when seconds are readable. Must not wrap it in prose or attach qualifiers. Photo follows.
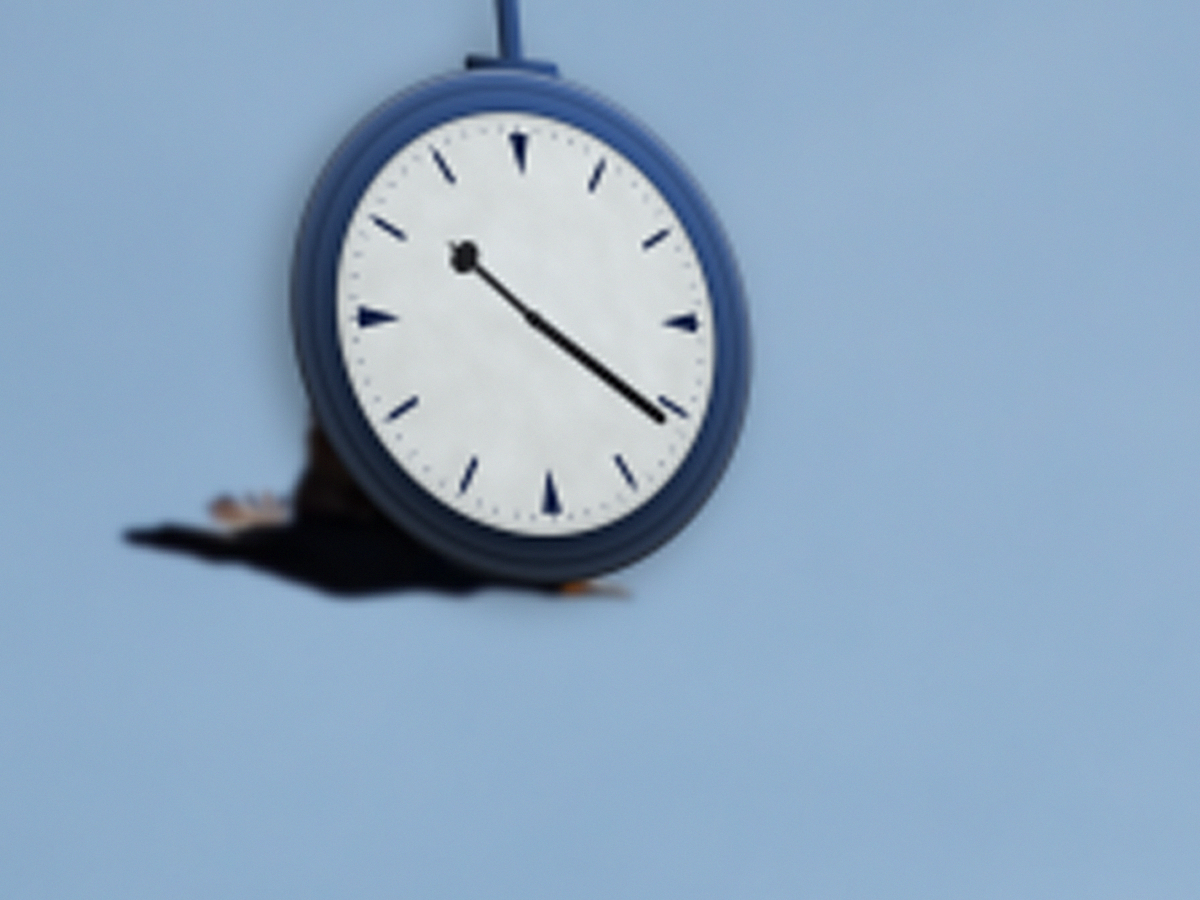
10.21
